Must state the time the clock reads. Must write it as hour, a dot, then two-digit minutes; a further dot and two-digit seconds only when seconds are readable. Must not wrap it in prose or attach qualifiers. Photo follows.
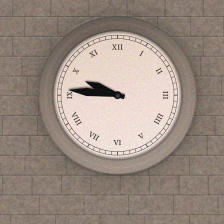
9.46
